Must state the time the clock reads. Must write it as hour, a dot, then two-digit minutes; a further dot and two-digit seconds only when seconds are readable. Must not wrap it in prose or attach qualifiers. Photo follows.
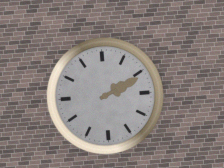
2.11
